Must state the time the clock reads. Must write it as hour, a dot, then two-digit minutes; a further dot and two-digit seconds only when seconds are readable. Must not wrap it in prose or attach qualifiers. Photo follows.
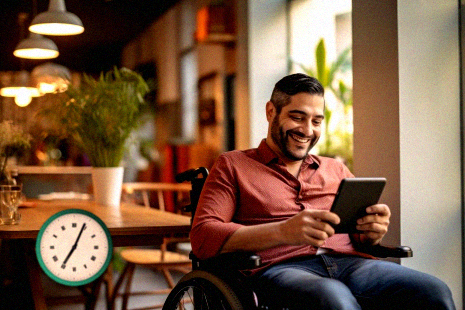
7.04
